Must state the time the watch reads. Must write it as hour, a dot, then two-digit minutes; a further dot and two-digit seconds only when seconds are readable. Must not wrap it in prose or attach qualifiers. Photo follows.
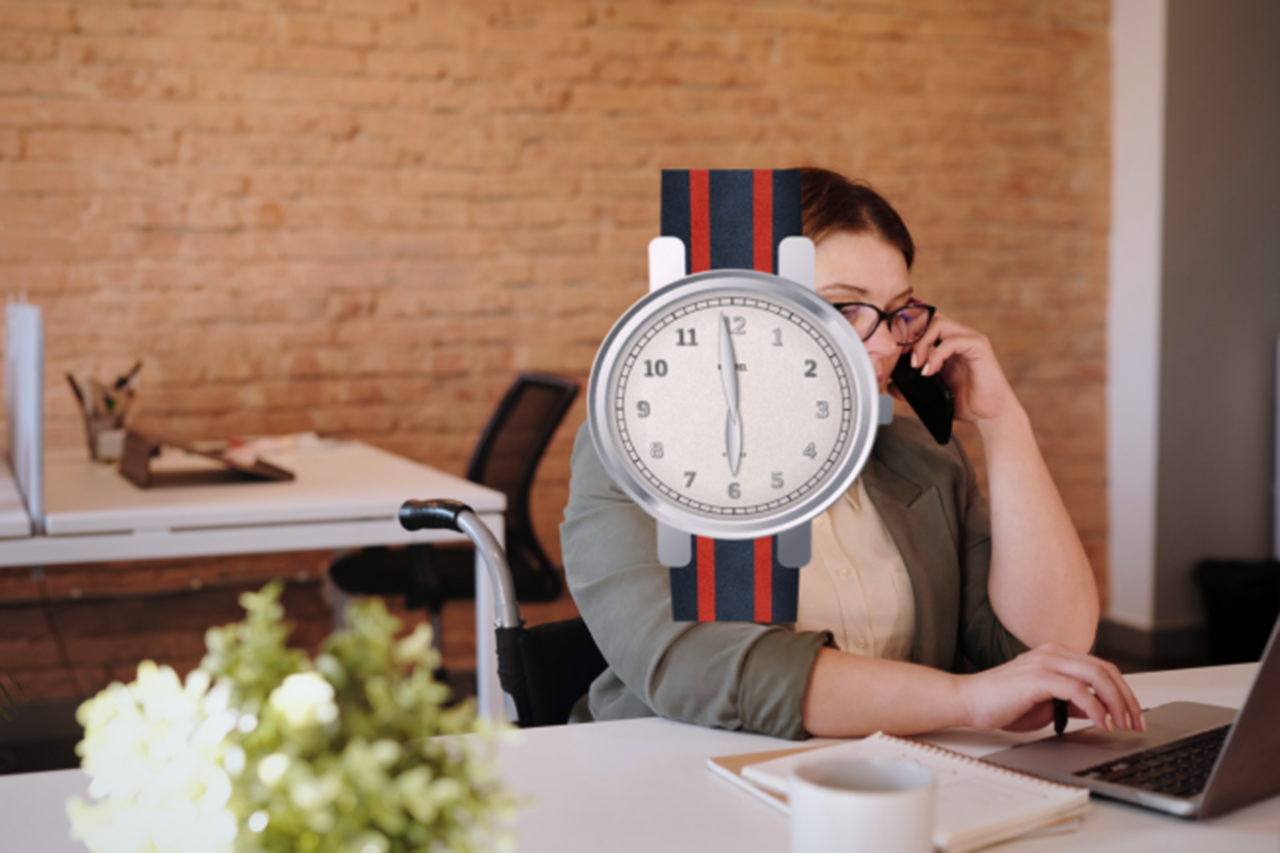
5.59
